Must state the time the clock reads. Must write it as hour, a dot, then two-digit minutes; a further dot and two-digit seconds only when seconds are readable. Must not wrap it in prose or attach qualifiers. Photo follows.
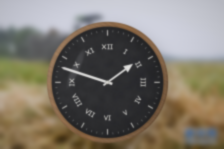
1.48
